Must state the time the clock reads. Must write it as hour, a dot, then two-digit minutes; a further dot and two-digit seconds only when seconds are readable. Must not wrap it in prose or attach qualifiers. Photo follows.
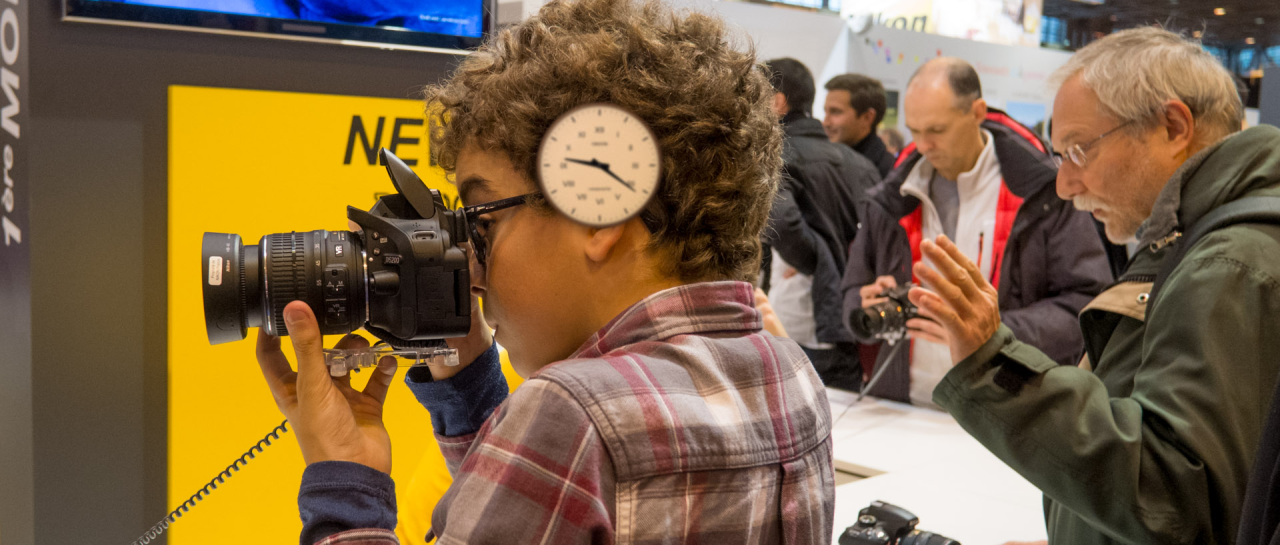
9.21
